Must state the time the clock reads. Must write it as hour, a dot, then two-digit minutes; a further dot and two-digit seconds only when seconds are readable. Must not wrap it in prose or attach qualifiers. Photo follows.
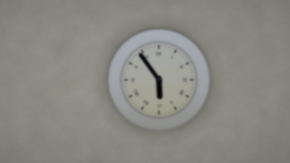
5.54
